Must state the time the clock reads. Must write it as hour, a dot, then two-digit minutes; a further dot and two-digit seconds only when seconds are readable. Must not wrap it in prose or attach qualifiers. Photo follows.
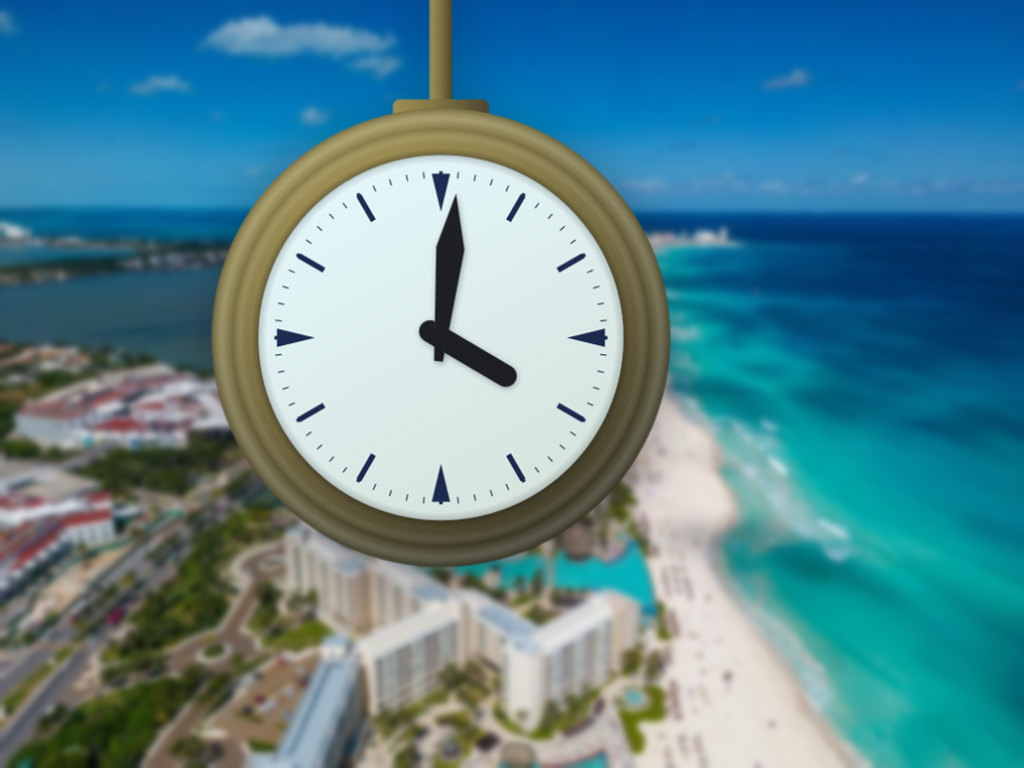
4.01
